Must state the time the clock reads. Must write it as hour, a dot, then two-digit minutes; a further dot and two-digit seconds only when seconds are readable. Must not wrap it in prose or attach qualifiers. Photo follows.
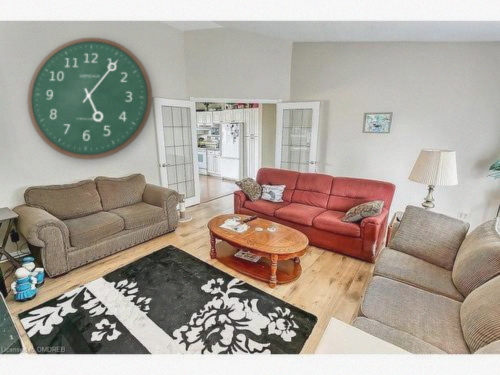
5.06
